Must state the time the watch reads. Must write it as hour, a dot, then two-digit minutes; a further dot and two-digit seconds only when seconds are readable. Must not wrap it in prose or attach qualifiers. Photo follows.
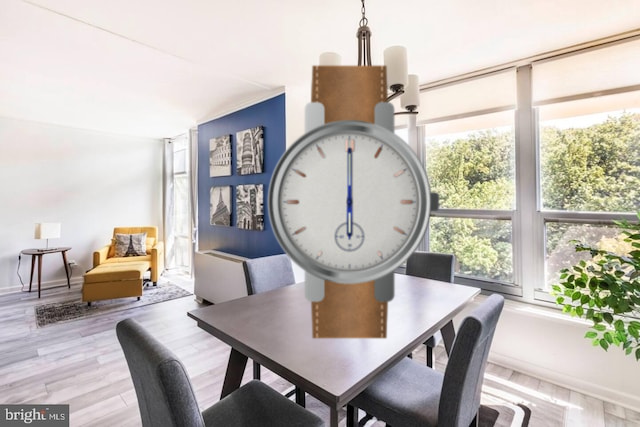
6.00
